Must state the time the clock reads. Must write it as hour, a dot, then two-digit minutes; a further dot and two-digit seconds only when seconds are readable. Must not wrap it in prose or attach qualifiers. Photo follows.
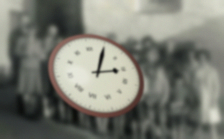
3.05
